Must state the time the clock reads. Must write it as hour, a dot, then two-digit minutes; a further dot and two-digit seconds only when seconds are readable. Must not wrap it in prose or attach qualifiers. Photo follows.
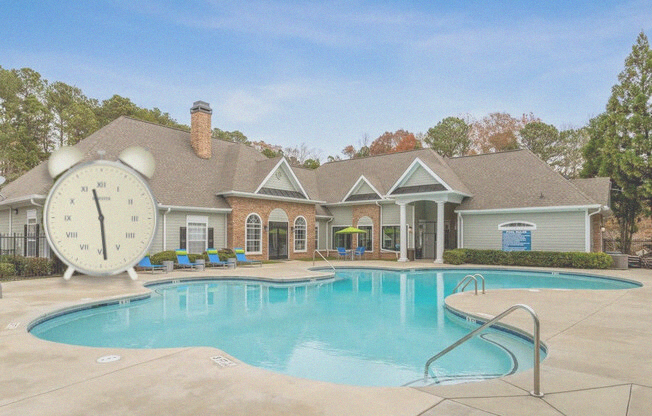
11.29
